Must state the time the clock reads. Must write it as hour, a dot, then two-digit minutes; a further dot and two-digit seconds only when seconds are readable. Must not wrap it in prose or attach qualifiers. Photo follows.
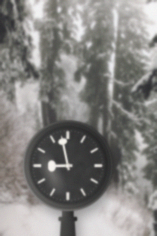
8.58
